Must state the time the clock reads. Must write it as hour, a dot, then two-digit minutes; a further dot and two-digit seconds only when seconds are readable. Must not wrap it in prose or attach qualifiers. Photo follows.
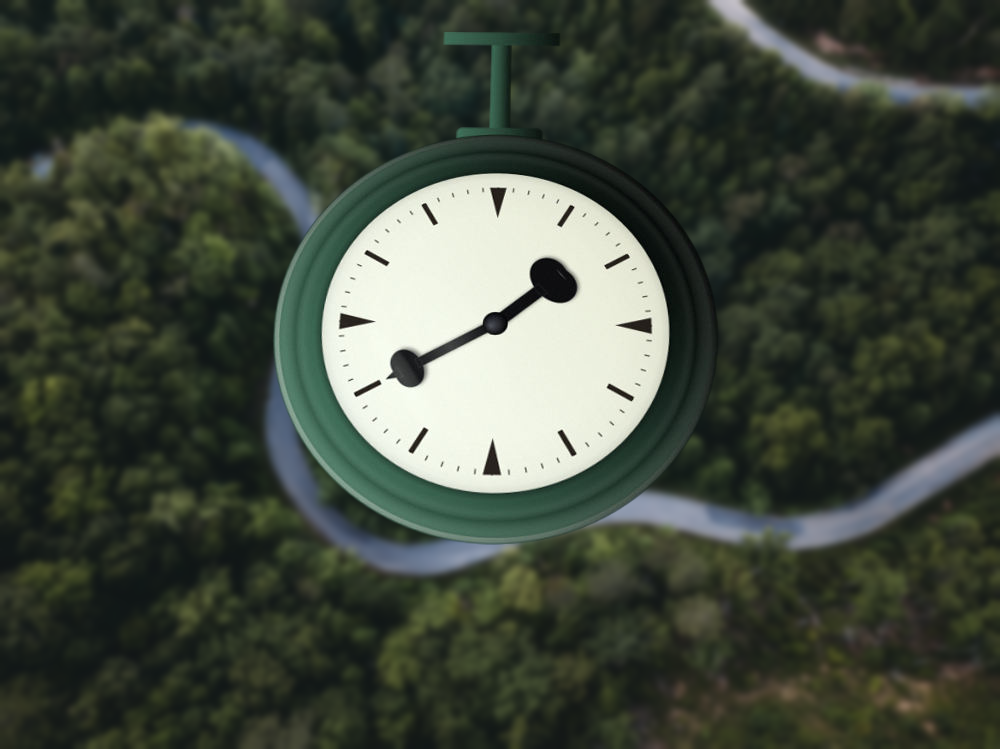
1.40
